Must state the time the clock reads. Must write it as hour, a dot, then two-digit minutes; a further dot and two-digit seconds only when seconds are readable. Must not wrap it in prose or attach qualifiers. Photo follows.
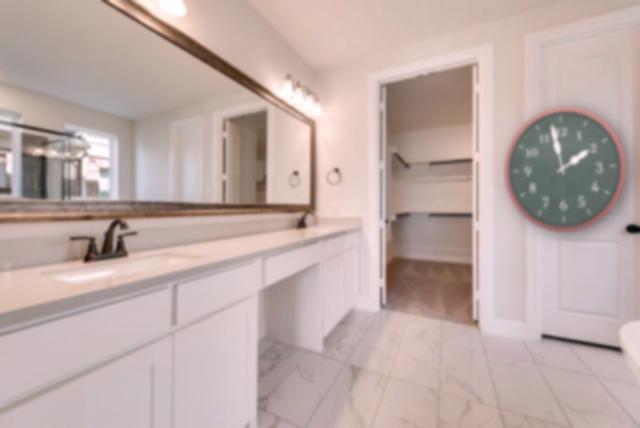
1.58
